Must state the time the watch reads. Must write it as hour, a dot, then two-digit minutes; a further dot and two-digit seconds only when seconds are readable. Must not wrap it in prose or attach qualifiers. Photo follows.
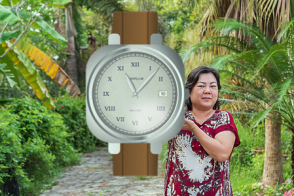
11.07
